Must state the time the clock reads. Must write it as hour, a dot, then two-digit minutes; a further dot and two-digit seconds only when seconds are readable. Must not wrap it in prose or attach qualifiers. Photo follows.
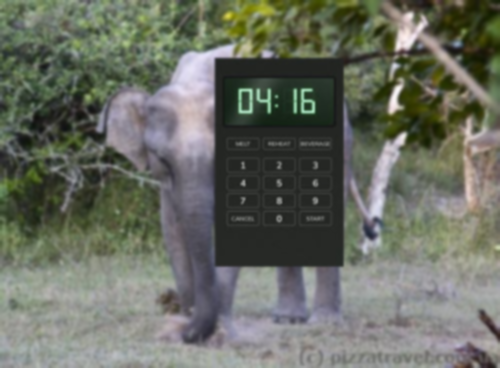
4.16
